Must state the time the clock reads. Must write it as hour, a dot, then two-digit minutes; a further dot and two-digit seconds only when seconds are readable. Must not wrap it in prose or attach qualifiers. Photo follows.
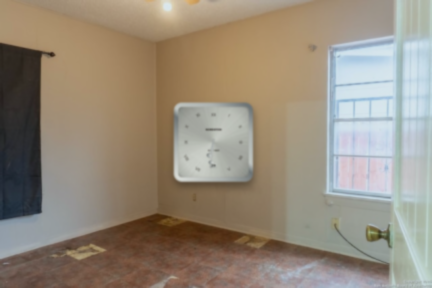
6.31
